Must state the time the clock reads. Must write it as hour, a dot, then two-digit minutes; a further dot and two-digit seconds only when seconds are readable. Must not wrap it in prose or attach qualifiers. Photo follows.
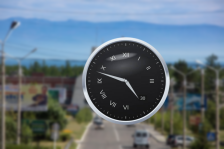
4.48
